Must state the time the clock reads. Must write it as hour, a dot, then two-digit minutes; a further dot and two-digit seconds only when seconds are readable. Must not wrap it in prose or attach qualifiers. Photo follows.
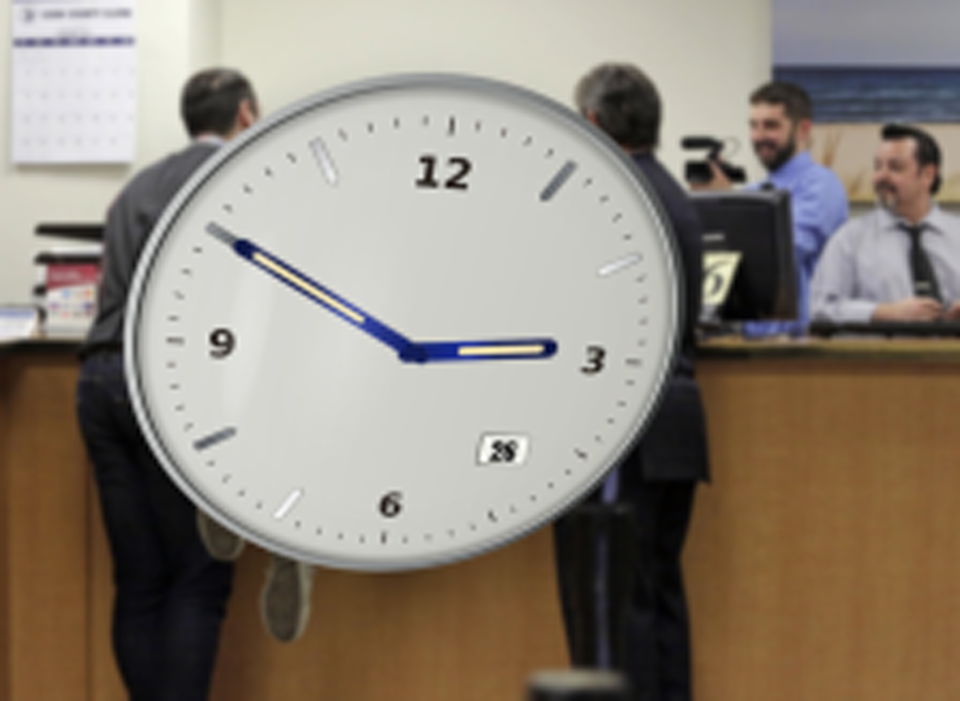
2.50
